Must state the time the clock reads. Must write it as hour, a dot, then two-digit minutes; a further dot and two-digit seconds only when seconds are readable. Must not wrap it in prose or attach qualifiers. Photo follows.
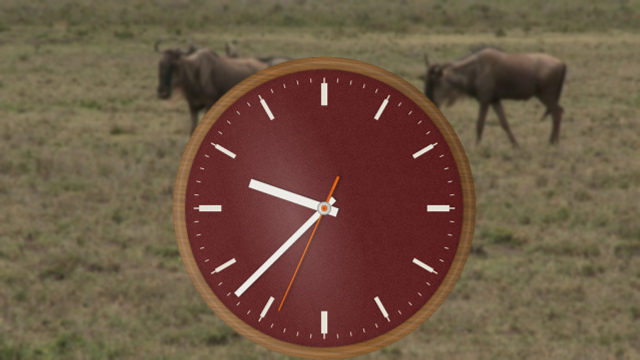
9.37.34
